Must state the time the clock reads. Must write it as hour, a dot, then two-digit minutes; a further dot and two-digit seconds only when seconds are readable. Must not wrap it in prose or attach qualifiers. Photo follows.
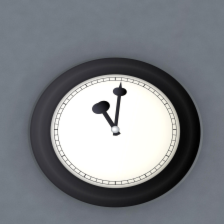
11.01
